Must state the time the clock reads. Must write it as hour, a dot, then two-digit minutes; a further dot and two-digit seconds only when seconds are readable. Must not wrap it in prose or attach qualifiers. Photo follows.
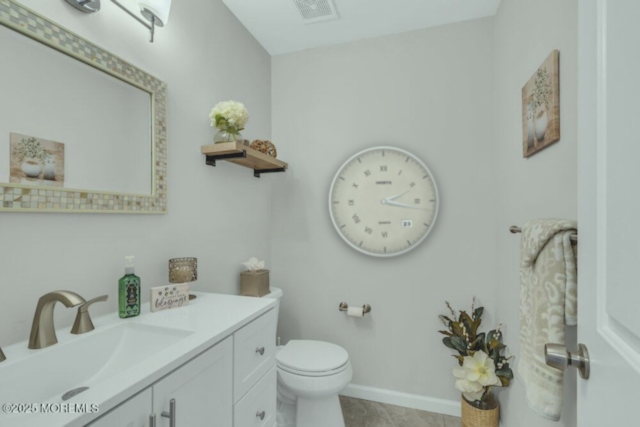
2.17
